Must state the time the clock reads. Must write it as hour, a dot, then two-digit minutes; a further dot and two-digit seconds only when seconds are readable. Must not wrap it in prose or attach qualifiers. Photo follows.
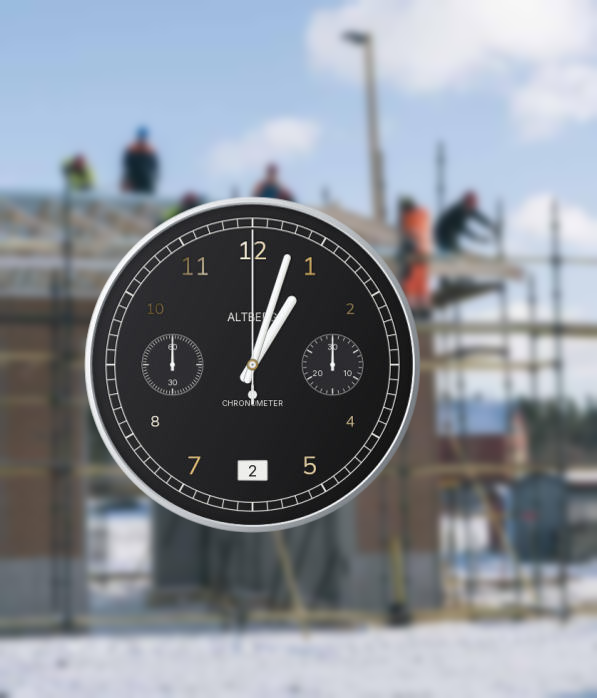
1.03
